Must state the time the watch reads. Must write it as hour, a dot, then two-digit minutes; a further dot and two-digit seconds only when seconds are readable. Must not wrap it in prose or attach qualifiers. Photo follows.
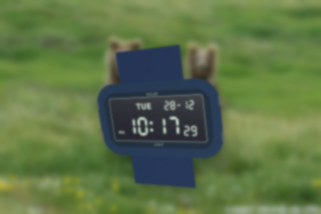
10.17
